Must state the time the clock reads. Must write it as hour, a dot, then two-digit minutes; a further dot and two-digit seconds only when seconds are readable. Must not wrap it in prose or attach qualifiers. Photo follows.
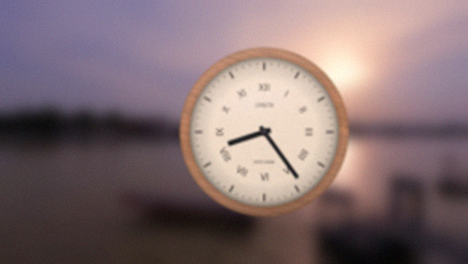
8.24
